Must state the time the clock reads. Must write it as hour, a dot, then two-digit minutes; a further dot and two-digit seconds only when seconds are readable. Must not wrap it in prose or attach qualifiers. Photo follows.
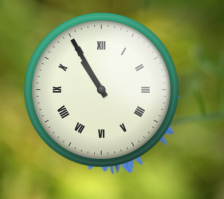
10.55
